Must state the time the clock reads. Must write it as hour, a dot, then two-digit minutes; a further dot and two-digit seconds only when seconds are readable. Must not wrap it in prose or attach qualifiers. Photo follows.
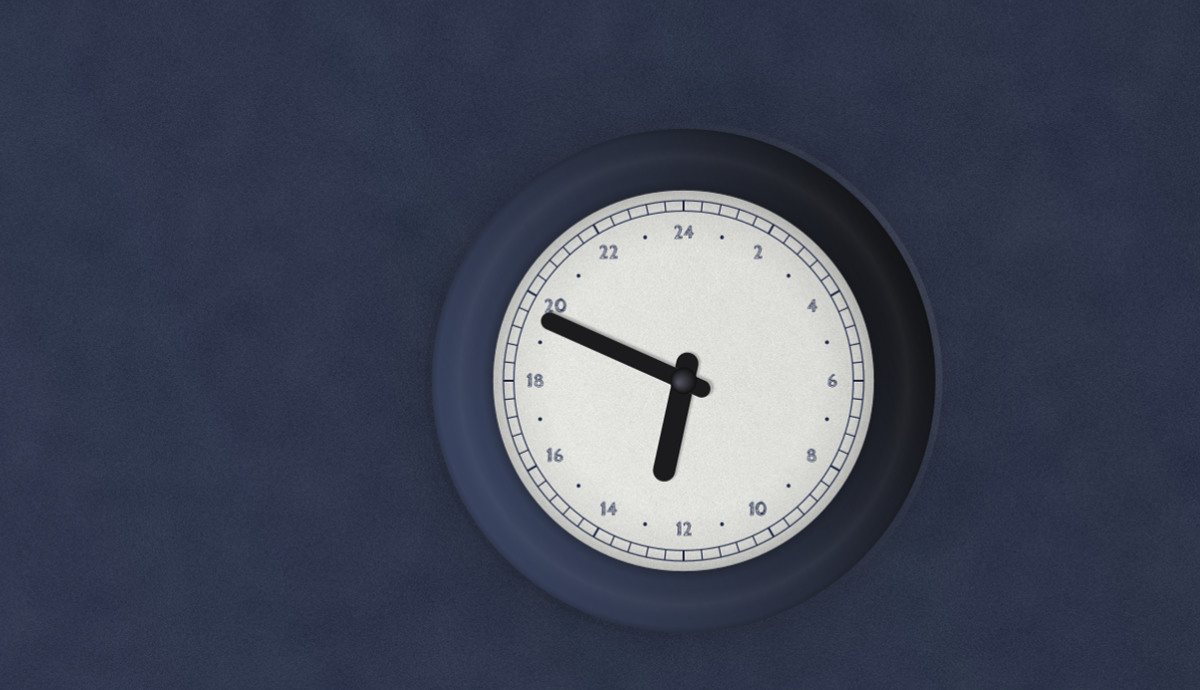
12.49
